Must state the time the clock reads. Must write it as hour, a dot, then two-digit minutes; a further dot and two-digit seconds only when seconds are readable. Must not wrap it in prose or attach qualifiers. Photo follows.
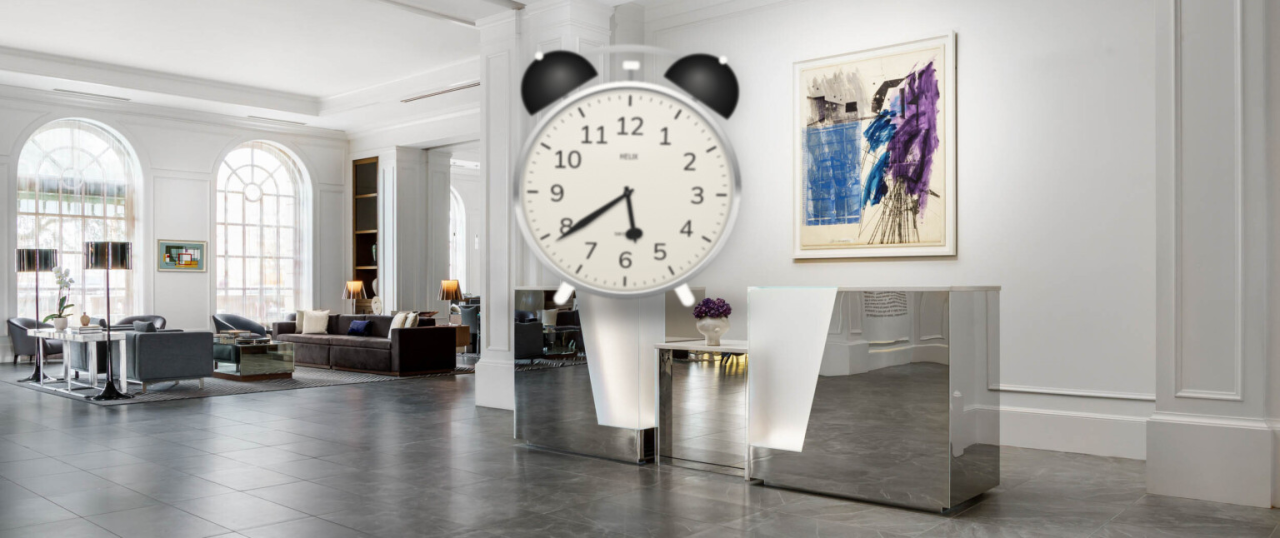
5.39
